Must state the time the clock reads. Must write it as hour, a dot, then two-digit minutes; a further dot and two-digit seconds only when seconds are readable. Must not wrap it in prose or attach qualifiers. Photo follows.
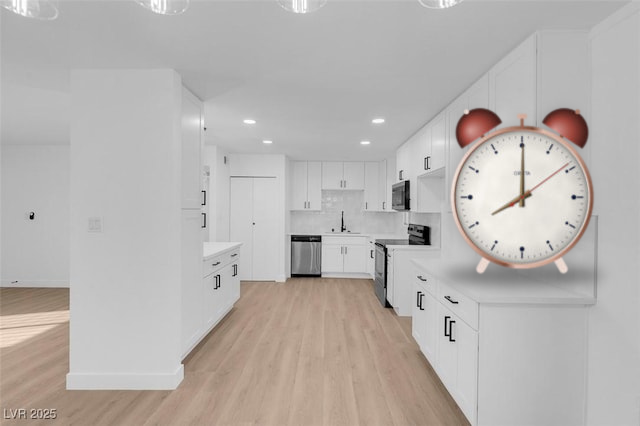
8.00.09
